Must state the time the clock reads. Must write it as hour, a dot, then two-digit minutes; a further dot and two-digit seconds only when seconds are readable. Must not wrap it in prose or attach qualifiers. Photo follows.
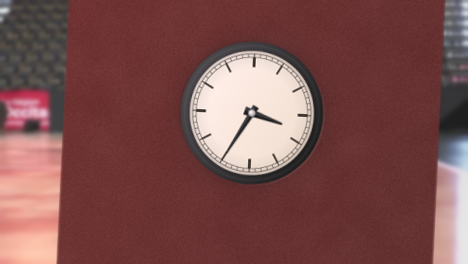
3.35
